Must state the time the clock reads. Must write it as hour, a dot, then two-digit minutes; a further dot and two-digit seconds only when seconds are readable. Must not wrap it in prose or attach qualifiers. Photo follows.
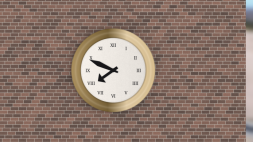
7.49
